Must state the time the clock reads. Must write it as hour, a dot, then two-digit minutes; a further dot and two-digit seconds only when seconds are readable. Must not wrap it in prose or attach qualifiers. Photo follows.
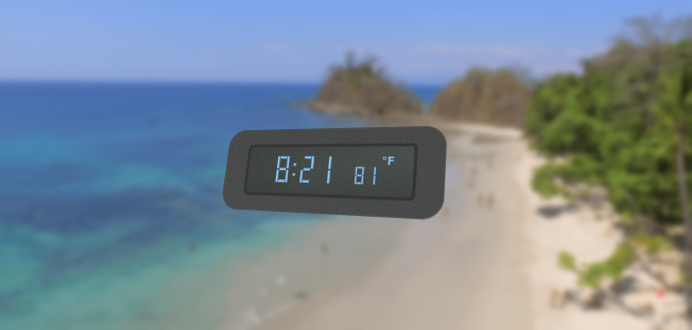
8.21
